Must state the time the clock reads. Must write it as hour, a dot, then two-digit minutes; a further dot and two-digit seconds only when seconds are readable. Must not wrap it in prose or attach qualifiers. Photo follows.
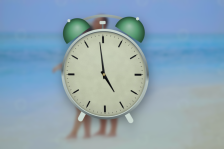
4.59
